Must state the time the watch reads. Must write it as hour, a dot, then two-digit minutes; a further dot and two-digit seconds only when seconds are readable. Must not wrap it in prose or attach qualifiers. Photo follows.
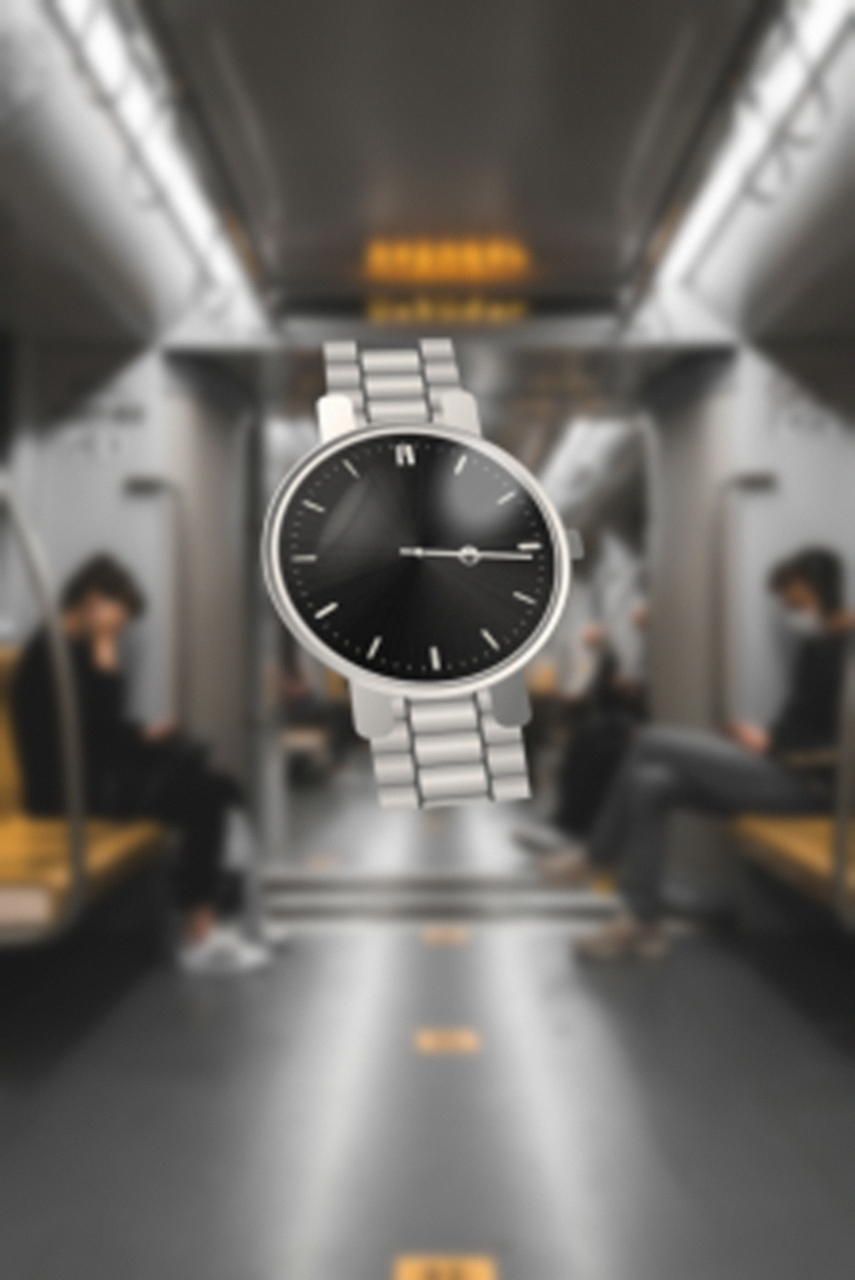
3.16
